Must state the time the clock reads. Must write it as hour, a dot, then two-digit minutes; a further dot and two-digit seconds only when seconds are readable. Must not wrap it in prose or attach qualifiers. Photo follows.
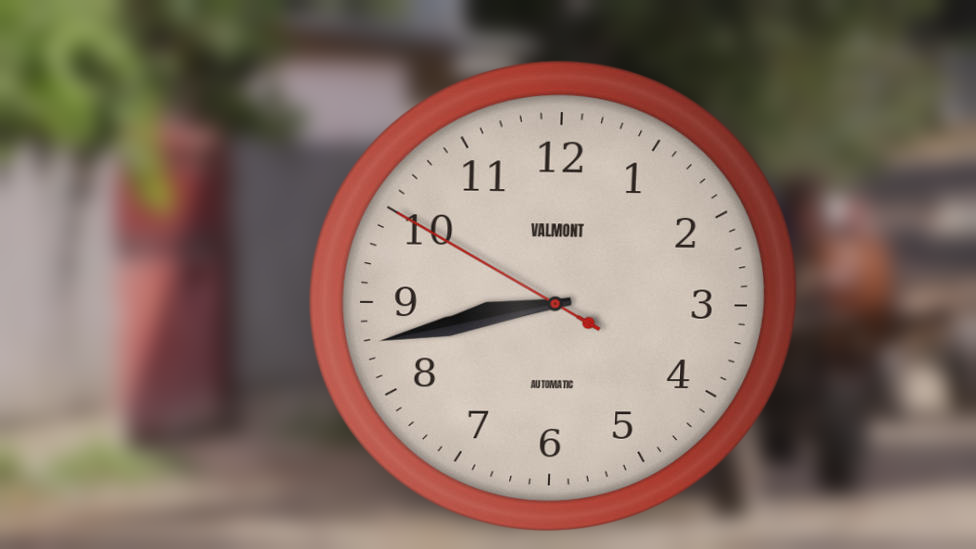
8.42.50
